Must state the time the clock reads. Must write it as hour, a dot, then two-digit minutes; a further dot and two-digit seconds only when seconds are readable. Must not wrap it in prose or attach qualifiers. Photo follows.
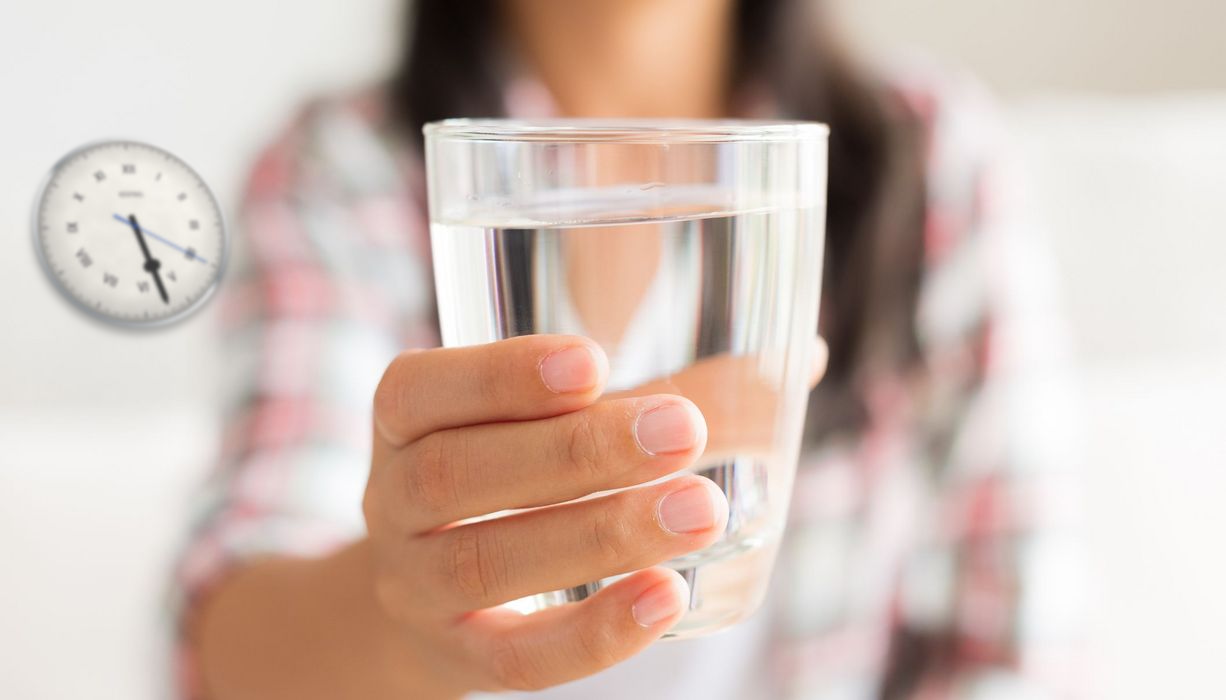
5.27.20
